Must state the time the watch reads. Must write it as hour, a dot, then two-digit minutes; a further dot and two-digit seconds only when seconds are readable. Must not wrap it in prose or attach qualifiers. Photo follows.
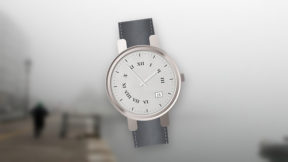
1.54
